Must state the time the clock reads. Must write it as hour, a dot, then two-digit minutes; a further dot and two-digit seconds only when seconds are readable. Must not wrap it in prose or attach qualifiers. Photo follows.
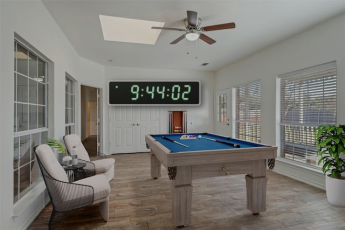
9.44.02
